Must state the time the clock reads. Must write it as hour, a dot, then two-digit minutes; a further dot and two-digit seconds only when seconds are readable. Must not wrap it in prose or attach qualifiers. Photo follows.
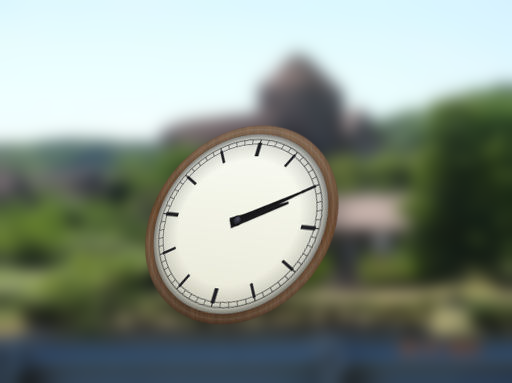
2.10
